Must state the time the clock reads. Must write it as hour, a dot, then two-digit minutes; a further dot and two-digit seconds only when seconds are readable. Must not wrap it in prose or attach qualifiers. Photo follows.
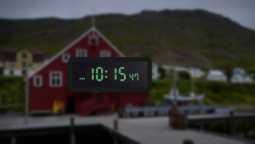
10.15.47
